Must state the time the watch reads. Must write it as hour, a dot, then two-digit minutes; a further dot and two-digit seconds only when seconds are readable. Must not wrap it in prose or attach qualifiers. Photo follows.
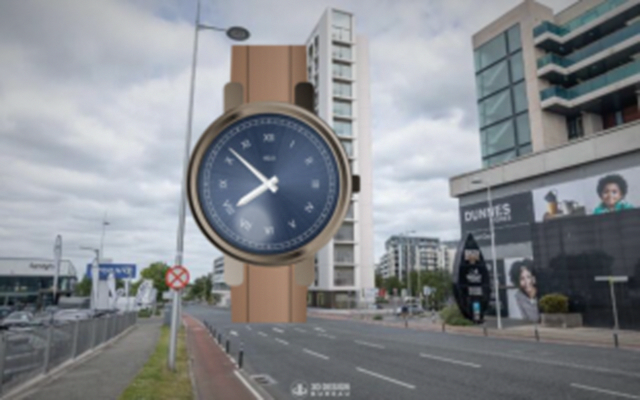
7.52
